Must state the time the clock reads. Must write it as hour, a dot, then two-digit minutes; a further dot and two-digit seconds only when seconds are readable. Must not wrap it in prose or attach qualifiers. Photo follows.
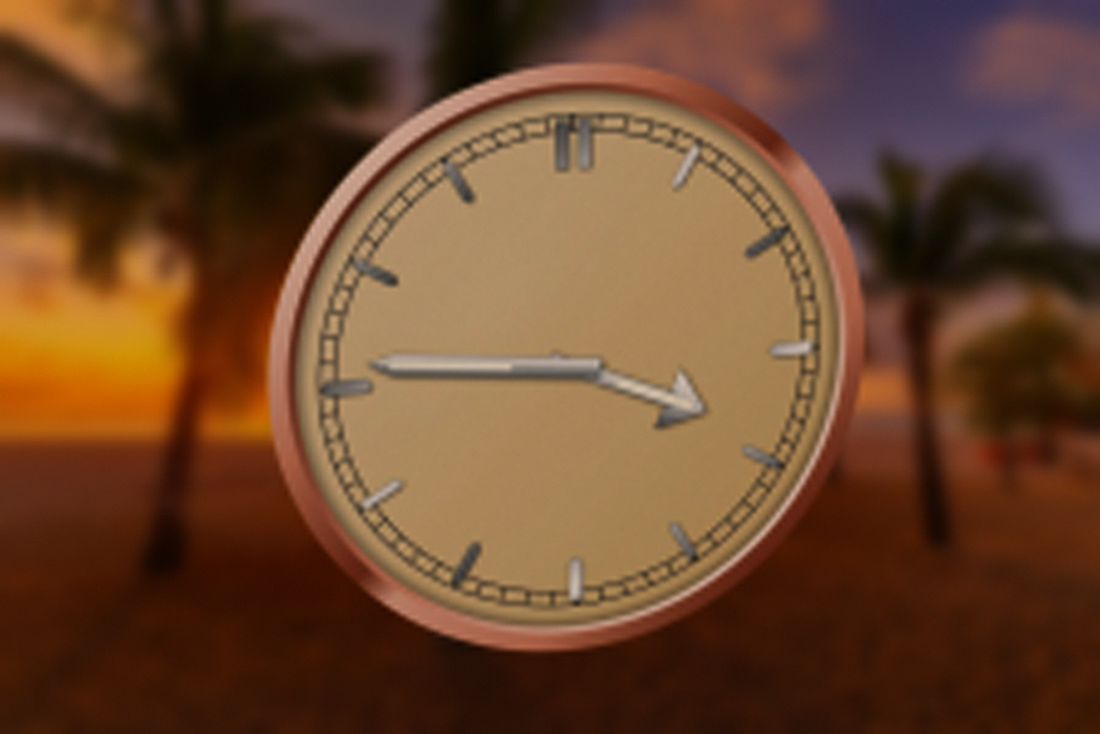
3.46
